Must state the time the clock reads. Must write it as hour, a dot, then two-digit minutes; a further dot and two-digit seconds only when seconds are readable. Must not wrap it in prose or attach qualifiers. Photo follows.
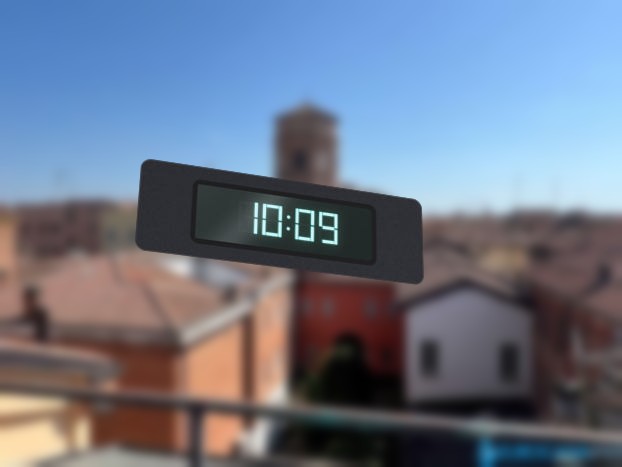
10.09
